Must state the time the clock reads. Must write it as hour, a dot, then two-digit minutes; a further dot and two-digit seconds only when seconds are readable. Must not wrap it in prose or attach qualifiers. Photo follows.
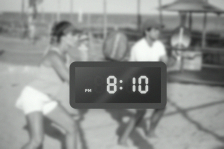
8.10
